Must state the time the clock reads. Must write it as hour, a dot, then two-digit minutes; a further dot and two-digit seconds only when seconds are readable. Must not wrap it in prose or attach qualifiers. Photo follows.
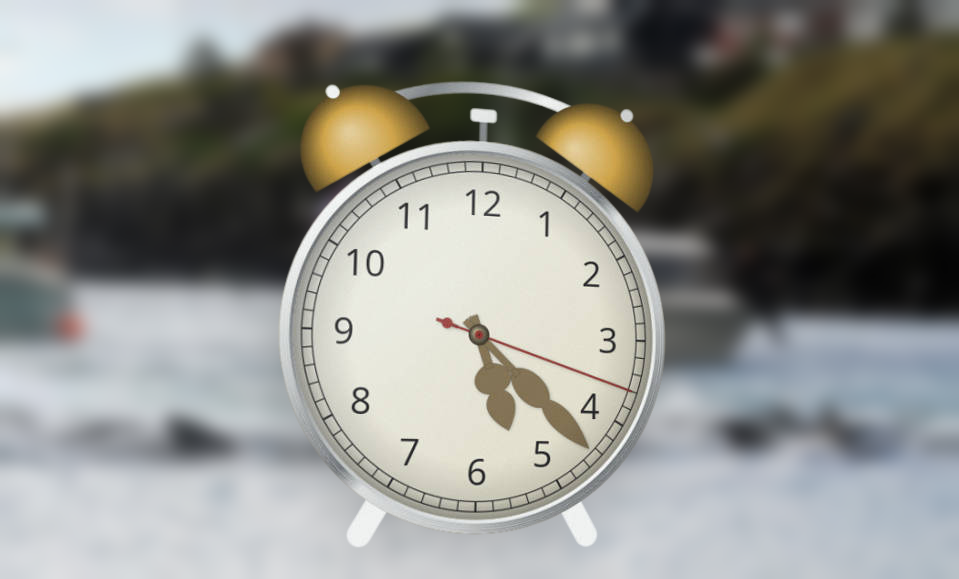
5.22.18
